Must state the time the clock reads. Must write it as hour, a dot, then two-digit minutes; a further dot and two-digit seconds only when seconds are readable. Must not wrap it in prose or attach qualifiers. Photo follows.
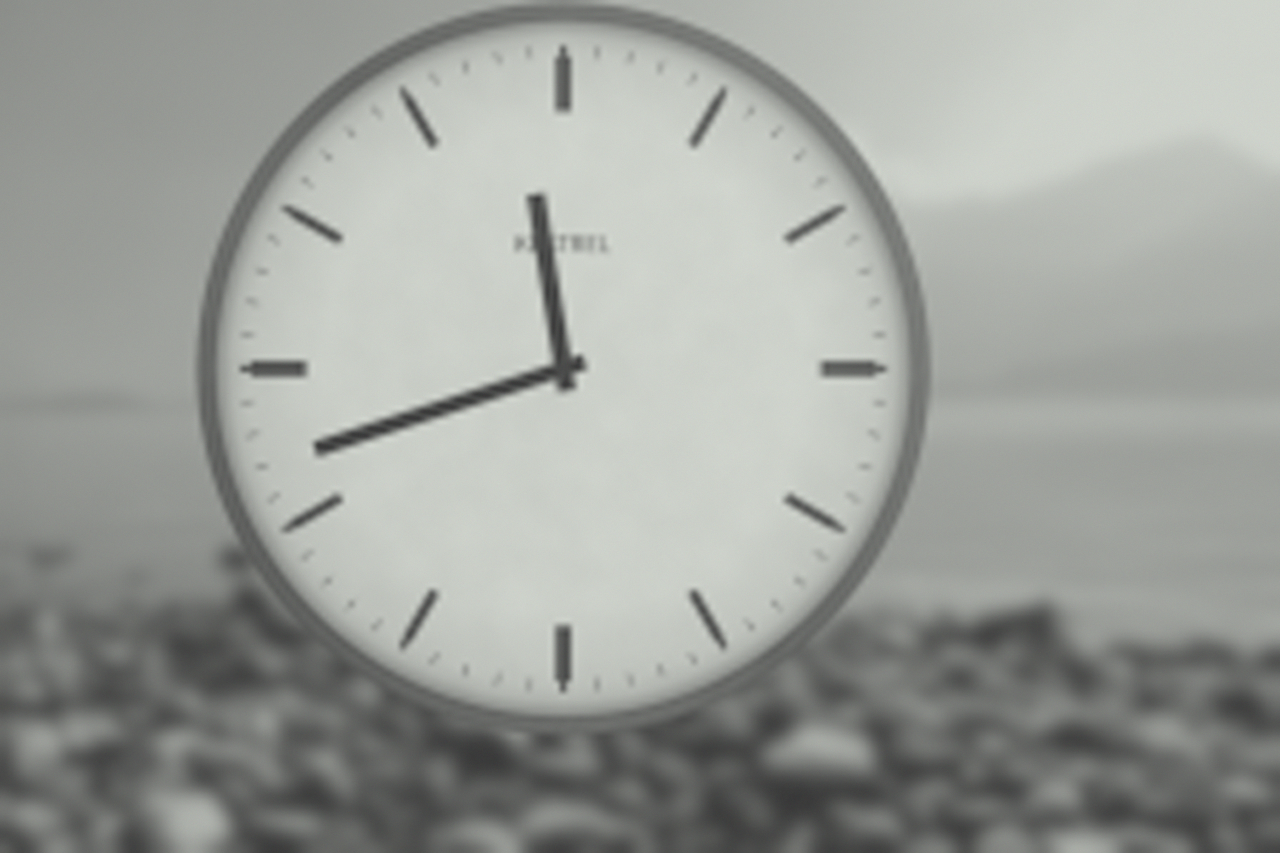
11.42
